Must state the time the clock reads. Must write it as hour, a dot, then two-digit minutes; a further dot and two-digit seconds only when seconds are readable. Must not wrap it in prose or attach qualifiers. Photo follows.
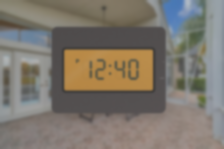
12.40
